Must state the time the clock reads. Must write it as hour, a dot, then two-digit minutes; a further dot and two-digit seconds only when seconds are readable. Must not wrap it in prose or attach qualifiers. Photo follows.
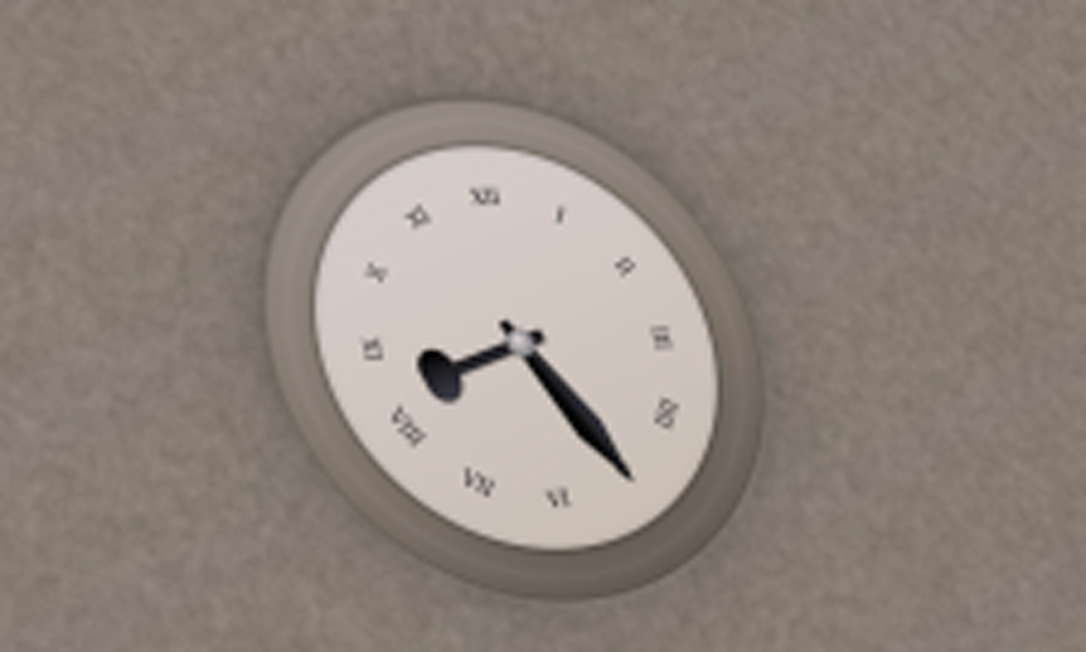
8.25
